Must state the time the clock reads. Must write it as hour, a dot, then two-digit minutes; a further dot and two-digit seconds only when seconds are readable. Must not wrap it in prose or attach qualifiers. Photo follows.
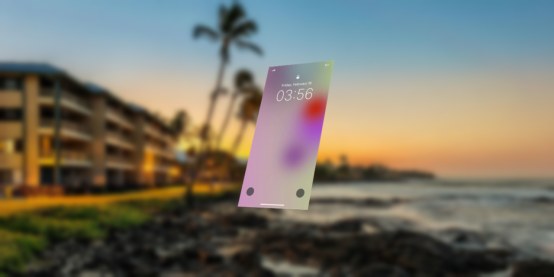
3.56
